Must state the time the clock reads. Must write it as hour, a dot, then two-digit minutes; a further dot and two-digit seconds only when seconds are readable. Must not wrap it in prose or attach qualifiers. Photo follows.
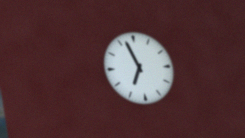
6.57
